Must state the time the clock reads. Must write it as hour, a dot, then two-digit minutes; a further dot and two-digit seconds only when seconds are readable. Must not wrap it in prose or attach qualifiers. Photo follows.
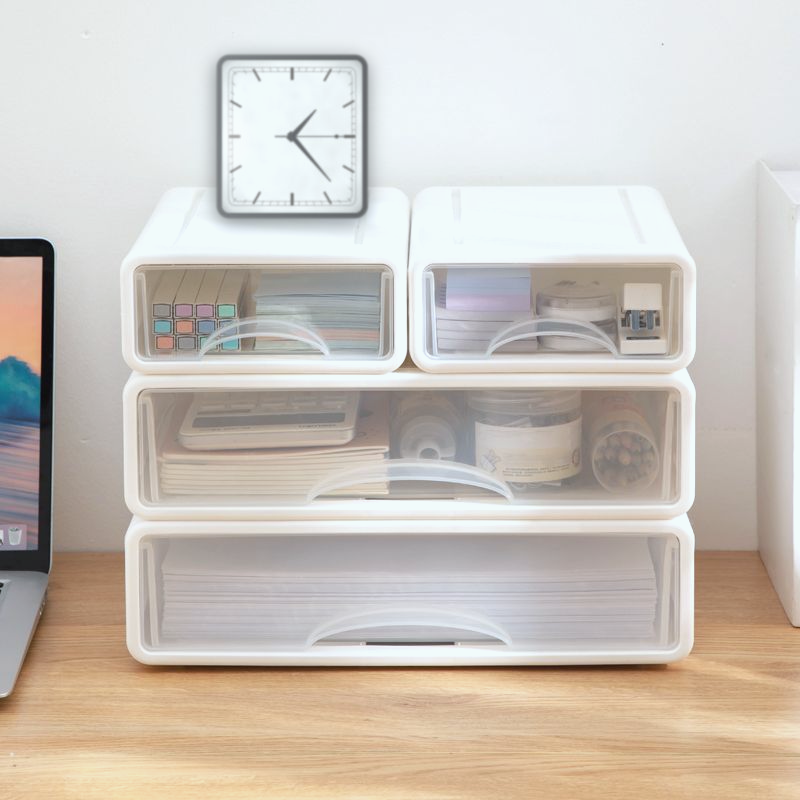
1.23.15
